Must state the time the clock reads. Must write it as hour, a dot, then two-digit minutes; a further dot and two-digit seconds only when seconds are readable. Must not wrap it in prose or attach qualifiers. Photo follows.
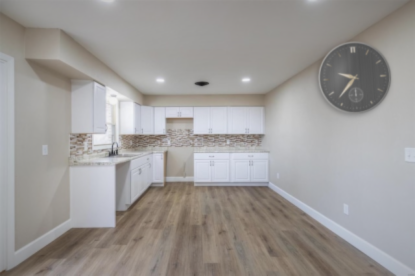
9.37
